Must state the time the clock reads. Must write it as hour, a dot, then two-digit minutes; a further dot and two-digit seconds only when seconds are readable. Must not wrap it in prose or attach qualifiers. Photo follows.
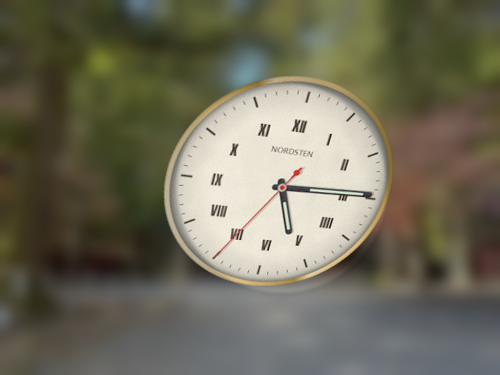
5.14.35
